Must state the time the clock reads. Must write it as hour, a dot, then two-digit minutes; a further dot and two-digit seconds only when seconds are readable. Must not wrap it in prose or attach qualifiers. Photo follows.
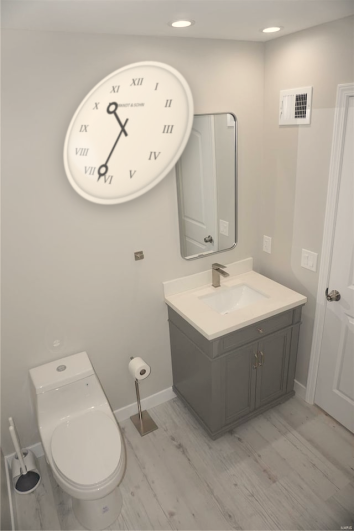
10.32
